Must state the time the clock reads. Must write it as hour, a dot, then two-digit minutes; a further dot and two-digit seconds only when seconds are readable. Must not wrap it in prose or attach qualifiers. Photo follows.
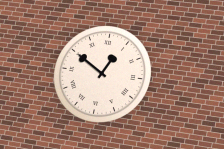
12.50
